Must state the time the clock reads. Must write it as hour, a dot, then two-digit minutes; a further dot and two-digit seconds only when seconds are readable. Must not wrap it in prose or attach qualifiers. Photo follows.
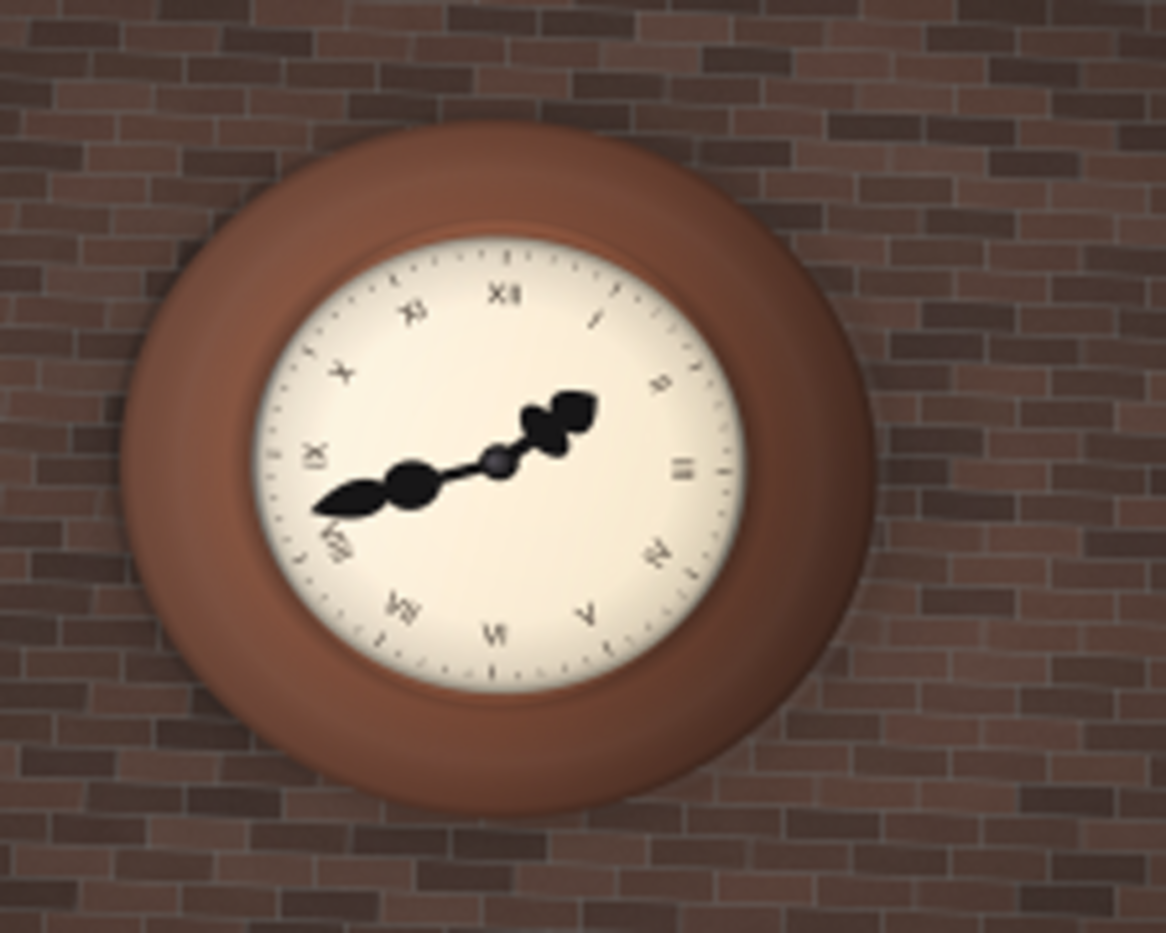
1.42
